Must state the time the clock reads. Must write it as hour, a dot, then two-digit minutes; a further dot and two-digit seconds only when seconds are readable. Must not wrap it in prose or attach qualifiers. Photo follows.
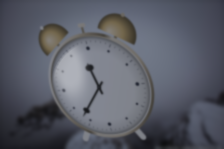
11.37
